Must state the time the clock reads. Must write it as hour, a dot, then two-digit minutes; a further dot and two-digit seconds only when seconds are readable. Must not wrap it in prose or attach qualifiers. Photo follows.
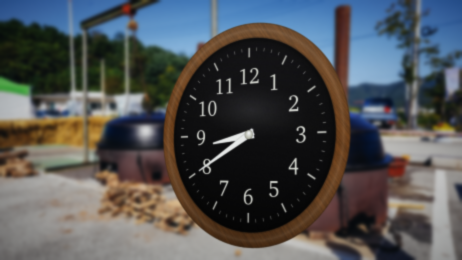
8.40
